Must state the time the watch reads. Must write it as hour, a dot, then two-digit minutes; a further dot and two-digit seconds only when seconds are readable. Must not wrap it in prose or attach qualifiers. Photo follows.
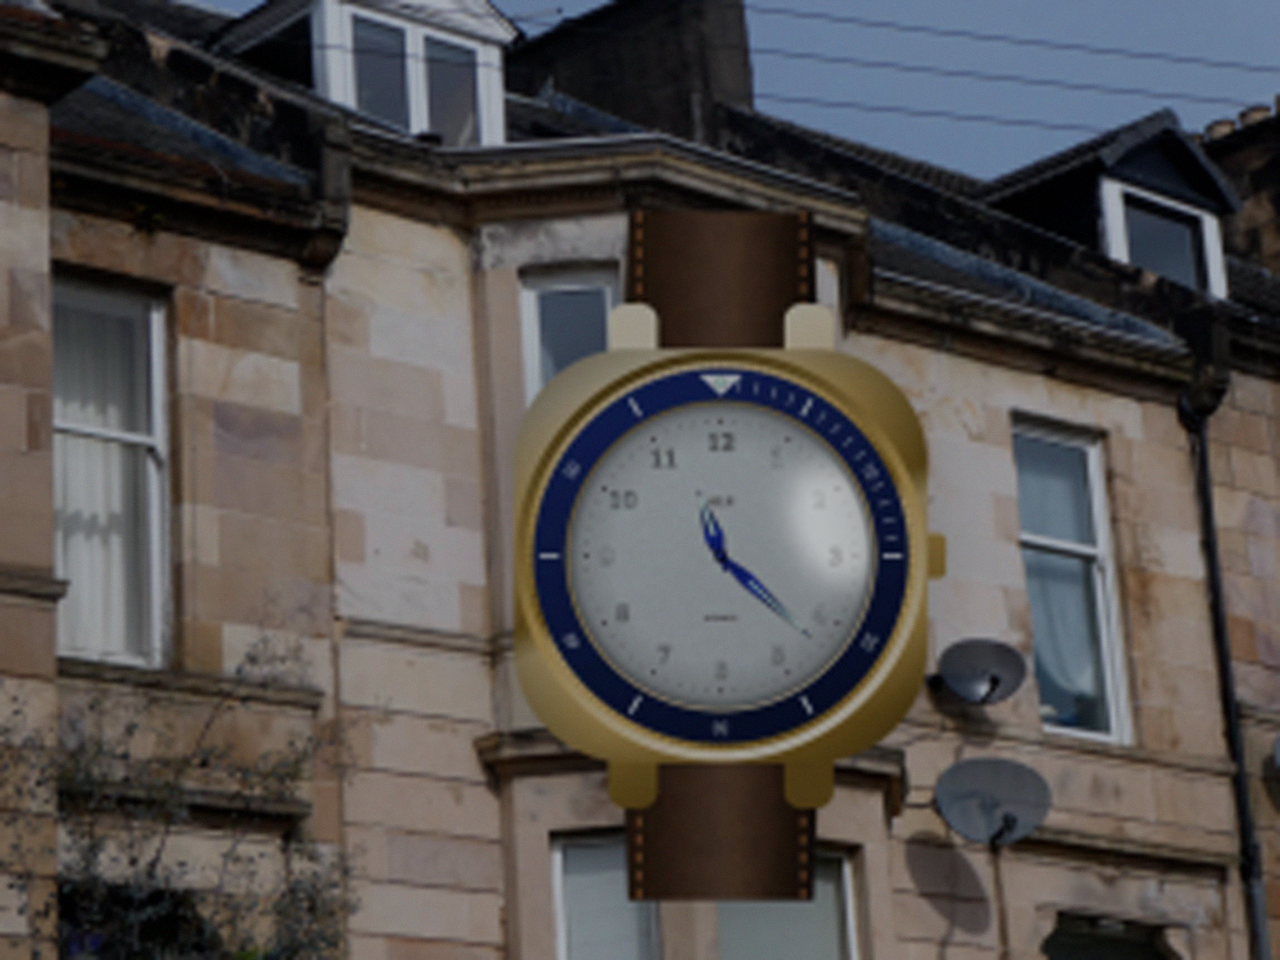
11.22
